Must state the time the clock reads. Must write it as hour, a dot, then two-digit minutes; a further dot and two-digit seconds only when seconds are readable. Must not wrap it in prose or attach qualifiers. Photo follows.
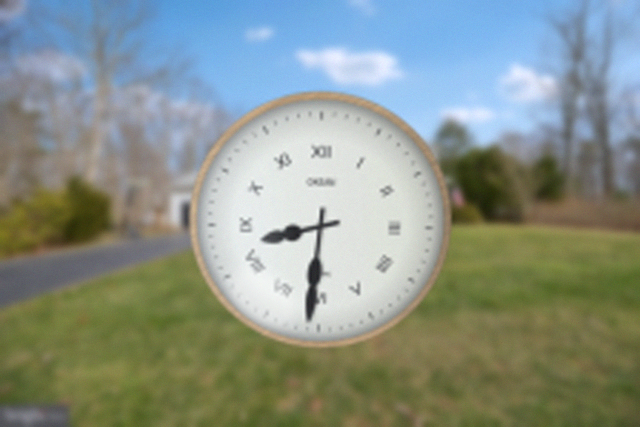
8.31
